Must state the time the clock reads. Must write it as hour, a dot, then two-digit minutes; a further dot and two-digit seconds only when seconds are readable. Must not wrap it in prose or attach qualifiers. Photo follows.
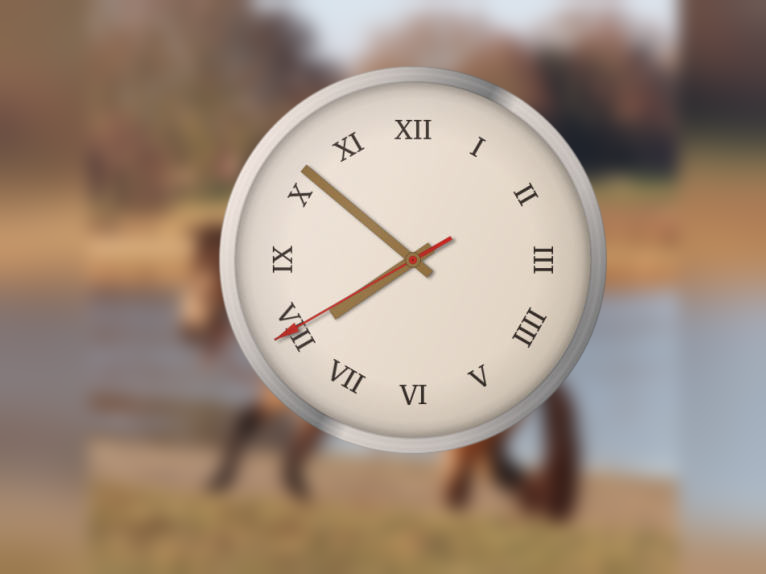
7.51.40
